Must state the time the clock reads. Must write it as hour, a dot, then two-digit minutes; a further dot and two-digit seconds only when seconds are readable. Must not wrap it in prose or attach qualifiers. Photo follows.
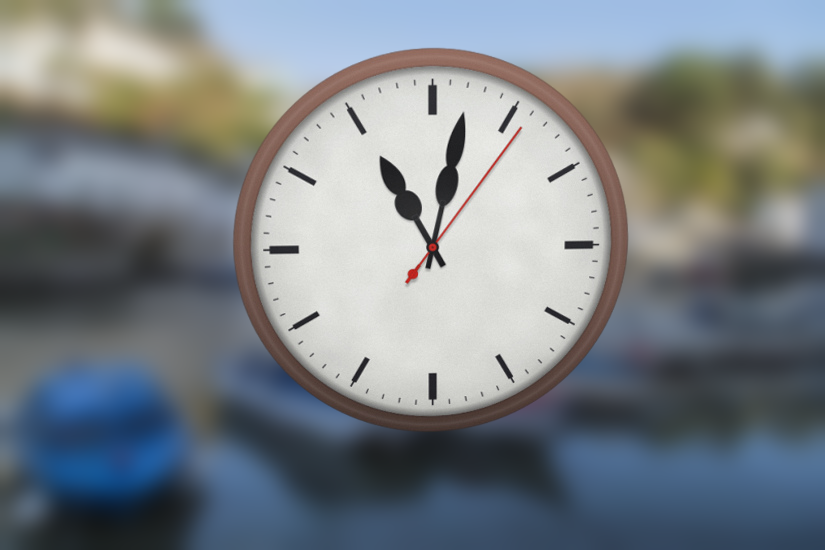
11.02.06
